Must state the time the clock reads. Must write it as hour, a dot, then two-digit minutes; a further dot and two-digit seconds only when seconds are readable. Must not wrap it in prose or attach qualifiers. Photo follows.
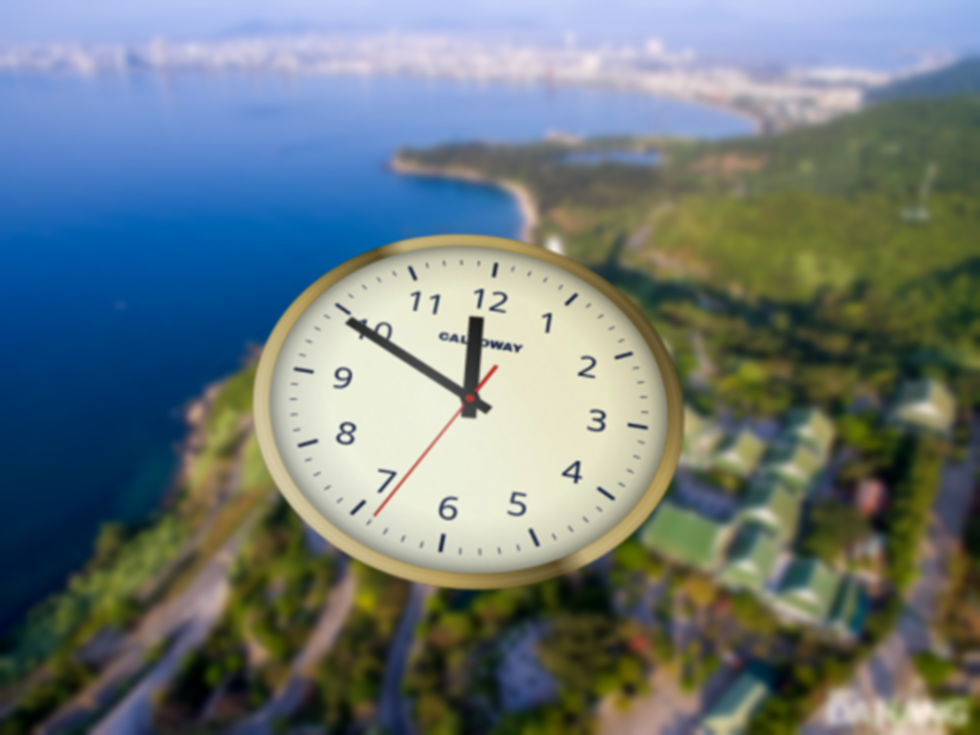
11.49.34
